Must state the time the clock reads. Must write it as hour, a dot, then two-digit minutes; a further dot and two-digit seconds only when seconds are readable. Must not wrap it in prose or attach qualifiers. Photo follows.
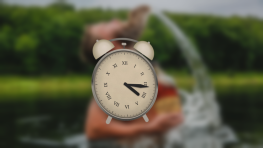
4.16
